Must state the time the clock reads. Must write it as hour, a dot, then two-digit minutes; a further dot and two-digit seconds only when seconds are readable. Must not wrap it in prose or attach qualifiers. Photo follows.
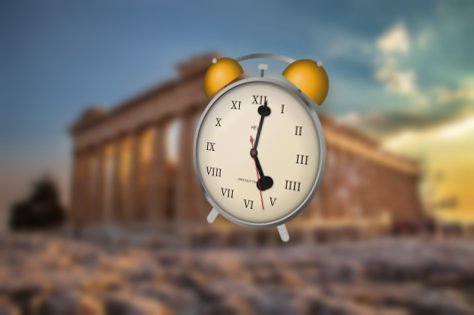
5.01.27
